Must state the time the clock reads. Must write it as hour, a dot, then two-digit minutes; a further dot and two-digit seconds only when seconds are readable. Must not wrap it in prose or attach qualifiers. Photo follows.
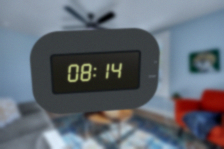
8.14
